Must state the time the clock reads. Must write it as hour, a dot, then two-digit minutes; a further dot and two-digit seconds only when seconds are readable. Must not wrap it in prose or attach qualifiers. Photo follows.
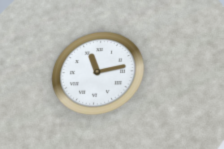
11.13
